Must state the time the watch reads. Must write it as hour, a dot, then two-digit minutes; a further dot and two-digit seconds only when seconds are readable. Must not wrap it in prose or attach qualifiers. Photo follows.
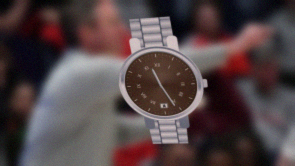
11.26
